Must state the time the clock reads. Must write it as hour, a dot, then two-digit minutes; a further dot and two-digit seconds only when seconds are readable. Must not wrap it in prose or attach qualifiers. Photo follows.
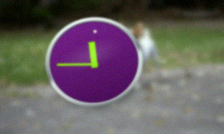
11.45
